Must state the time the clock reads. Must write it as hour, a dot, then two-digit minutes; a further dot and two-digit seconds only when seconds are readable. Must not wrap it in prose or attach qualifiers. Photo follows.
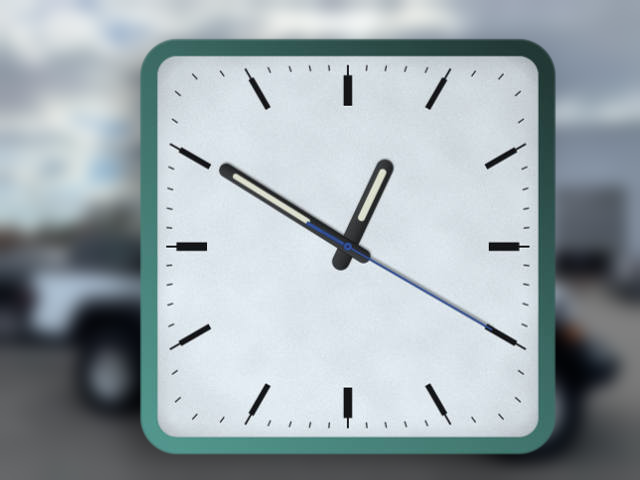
12.50.20
